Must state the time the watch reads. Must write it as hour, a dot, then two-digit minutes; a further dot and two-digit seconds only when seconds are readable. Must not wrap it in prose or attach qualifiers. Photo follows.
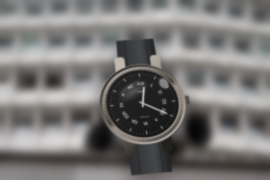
12.20
